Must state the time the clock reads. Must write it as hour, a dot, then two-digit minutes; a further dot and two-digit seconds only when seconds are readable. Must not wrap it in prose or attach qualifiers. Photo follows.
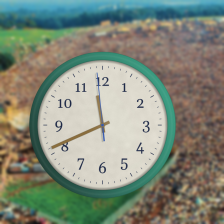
11.40.59
